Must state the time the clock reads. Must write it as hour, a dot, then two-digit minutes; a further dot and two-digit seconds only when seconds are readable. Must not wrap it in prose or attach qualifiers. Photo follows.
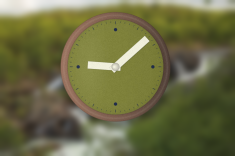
9.08
